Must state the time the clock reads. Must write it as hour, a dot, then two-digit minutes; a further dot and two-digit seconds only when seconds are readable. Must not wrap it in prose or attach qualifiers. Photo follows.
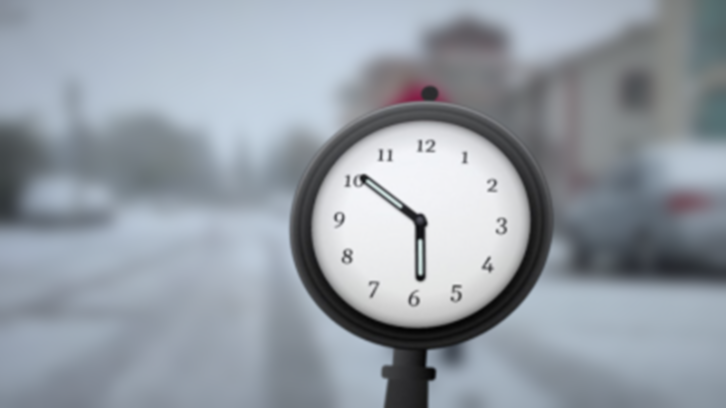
5.51
